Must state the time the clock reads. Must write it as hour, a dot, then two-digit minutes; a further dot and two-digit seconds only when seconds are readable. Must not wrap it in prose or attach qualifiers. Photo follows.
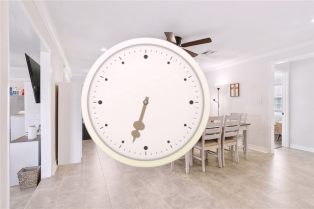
6.33
